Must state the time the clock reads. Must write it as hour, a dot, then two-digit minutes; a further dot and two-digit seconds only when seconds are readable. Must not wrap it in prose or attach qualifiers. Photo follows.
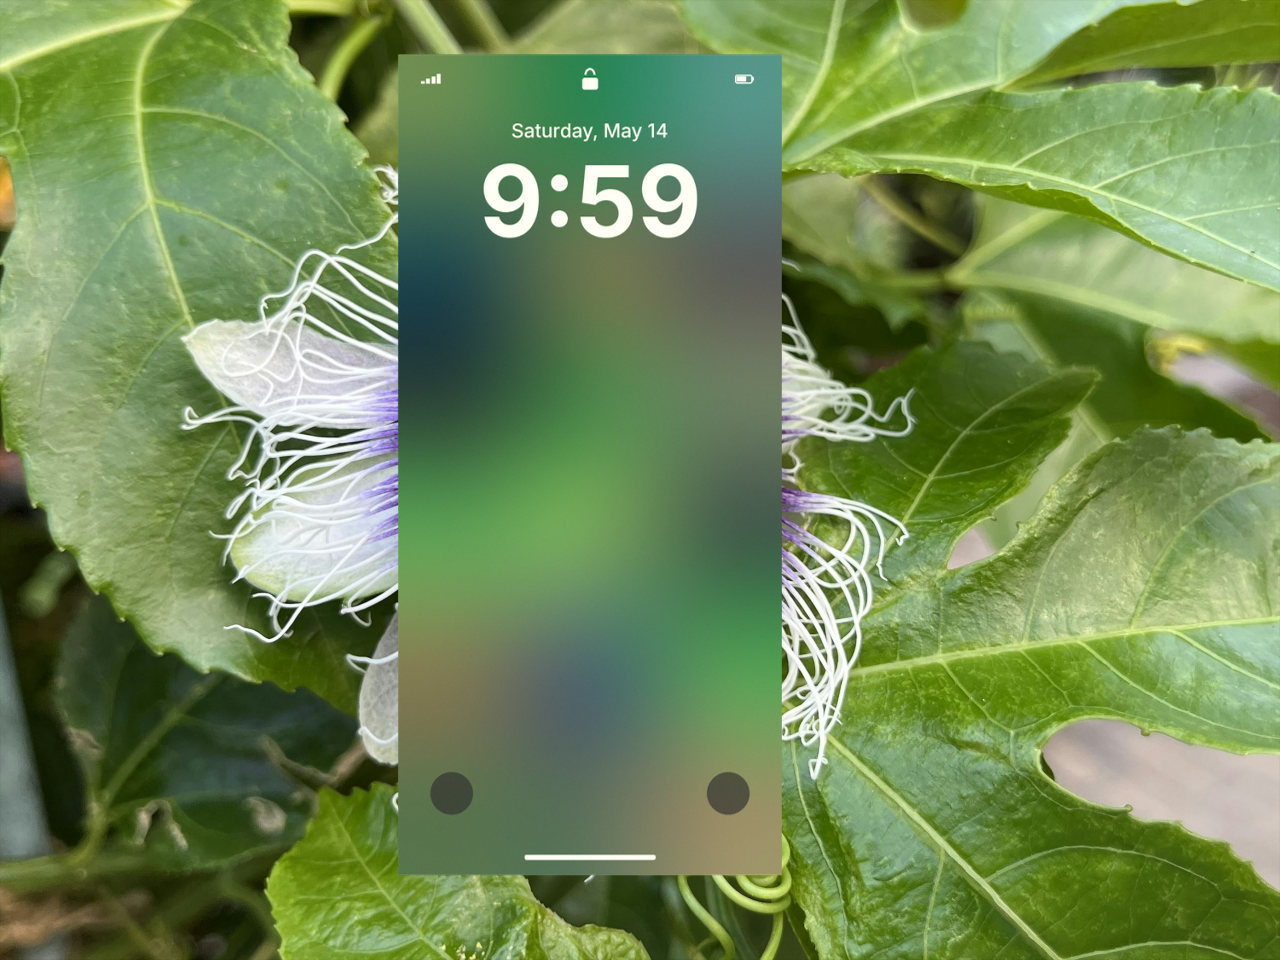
9.59
